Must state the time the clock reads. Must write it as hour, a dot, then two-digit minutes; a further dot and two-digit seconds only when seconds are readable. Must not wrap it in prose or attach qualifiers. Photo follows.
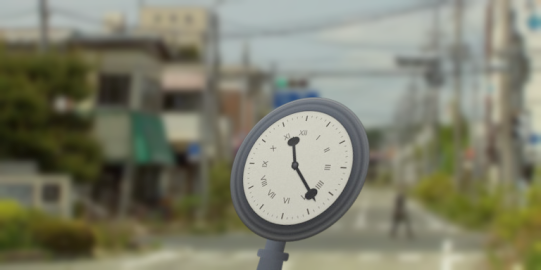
11.23
